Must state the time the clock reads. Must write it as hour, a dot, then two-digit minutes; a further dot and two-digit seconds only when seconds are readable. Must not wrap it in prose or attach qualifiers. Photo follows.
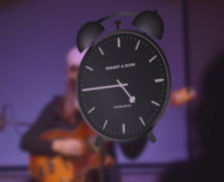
4.45
